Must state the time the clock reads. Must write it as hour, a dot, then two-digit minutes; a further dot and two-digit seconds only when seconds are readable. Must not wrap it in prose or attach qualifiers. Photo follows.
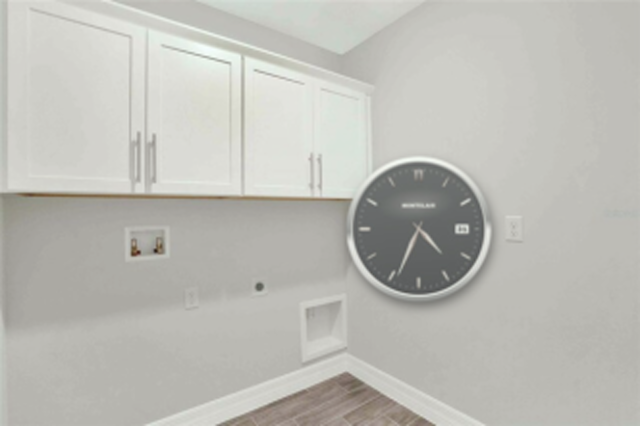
4.34
